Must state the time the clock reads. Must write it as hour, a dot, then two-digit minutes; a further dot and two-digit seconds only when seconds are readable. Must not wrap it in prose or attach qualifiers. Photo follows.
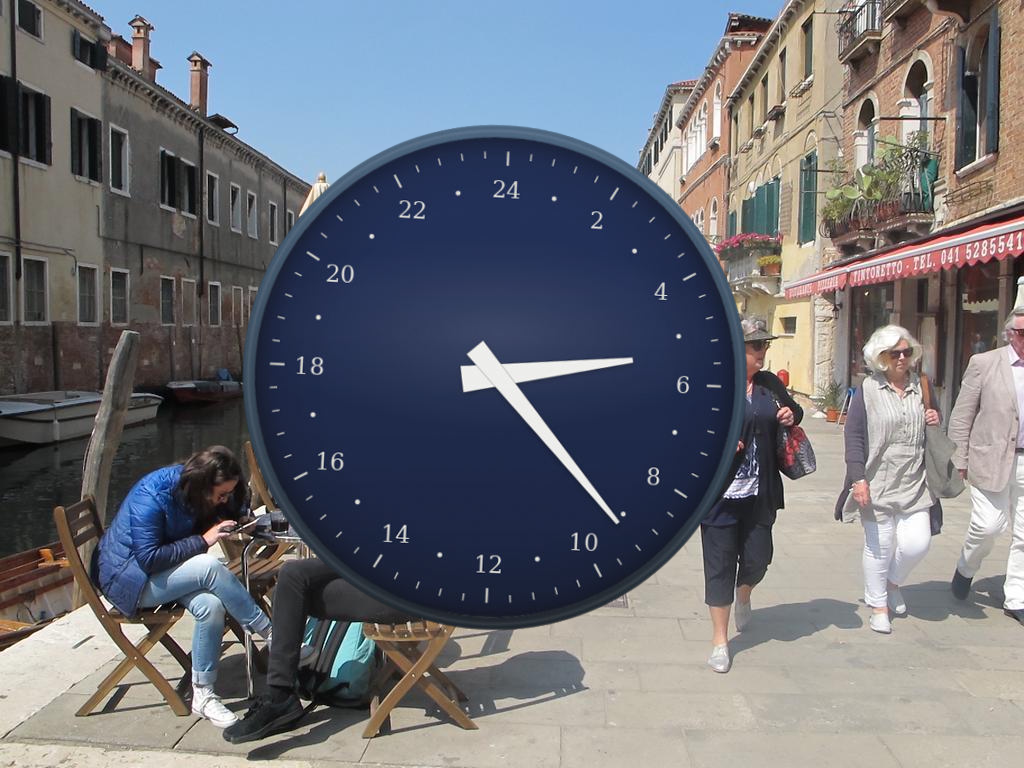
5.23
